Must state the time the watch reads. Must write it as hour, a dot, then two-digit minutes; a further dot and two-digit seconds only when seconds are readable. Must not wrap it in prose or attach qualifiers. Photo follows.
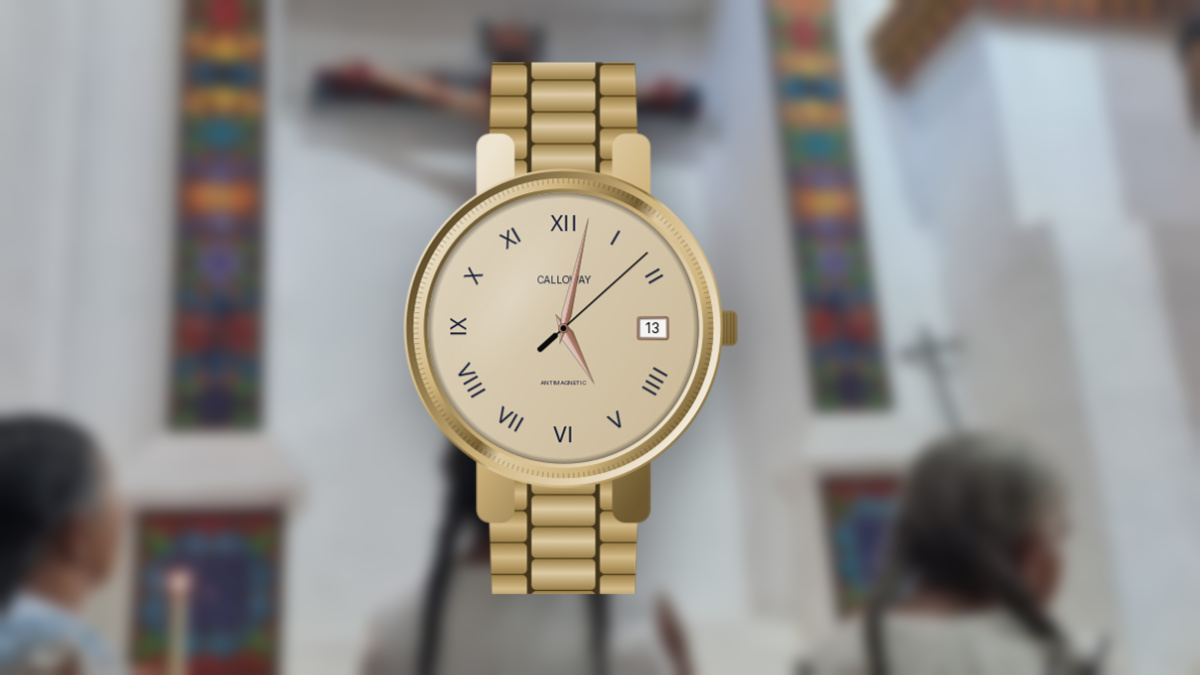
5.02.08
